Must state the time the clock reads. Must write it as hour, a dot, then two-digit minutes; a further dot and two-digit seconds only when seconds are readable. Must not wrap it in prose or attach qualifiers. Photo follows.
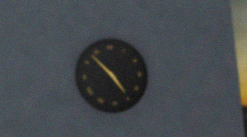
4.53
